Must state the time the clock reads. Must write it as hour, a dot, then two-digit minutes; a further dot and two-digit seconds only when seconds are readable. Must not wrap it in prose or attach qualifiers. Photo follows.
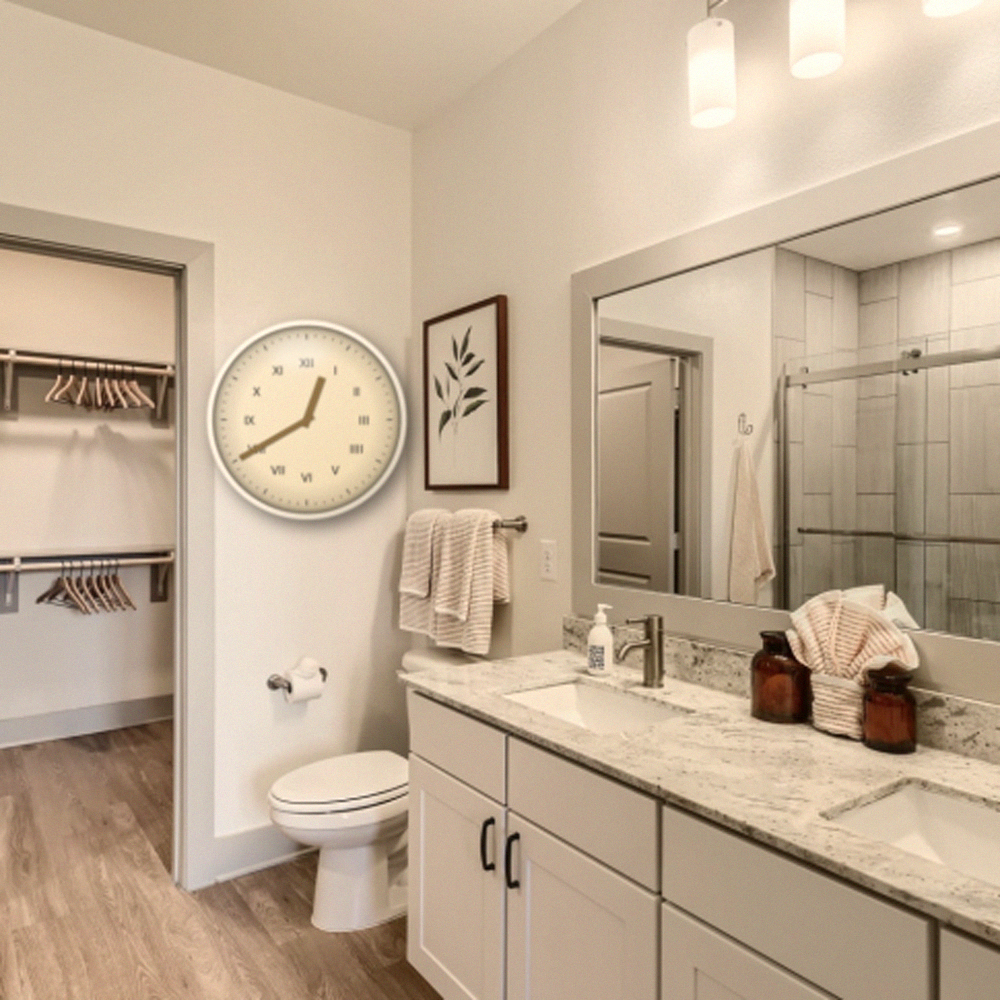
12.40
